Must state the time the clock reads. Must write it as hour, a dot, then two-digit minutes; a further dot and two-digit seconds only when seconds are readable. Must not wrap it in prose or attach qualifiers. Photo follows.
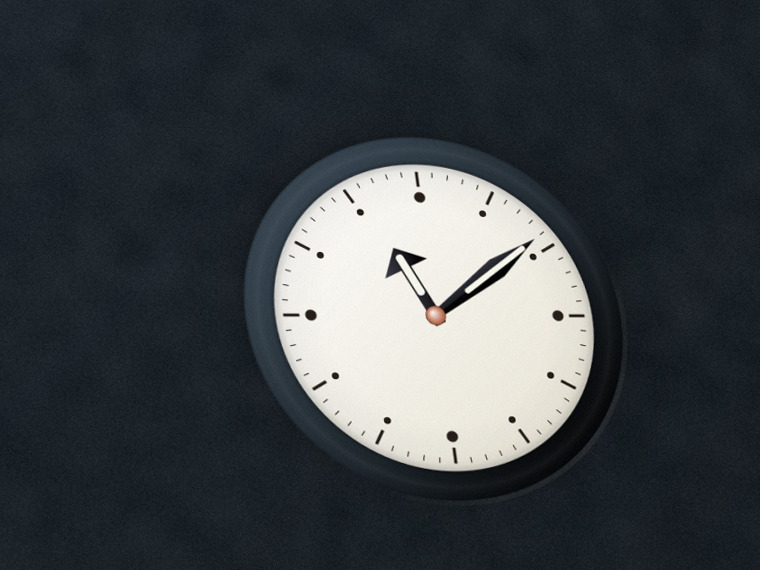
11.09
